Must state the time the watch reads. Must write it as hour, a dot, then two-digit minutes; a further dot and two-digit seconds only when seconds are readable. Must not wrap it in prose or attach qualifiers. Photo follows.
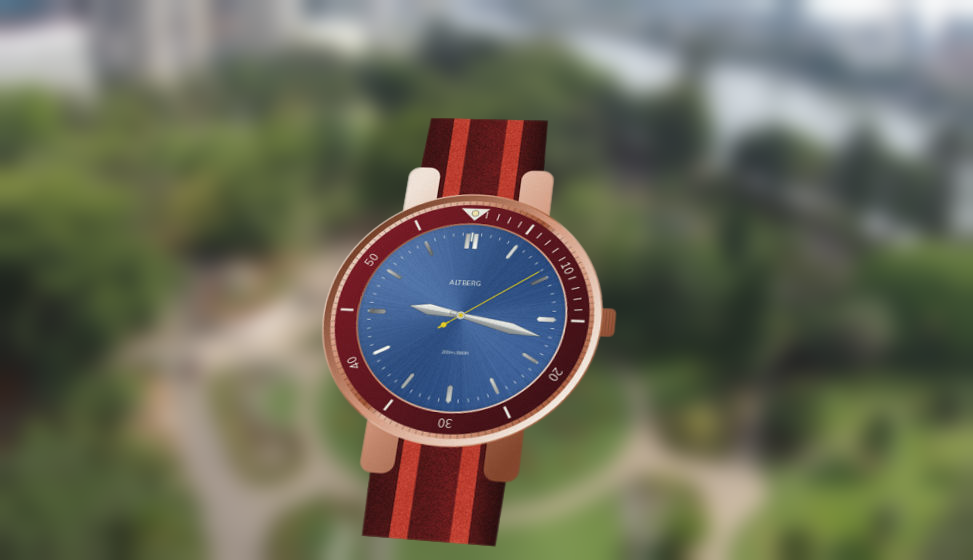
9.17.09
